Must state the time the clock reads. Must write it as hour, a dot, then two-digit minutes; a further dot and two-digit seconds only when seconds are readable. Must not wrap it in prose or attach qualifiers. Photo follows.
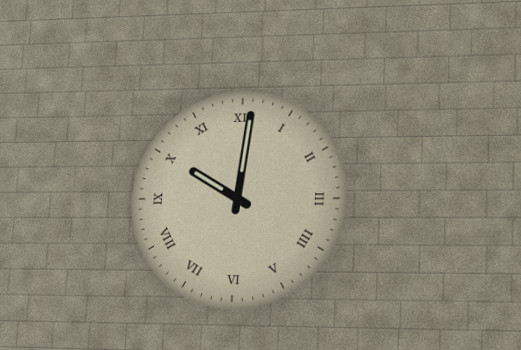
10.01
